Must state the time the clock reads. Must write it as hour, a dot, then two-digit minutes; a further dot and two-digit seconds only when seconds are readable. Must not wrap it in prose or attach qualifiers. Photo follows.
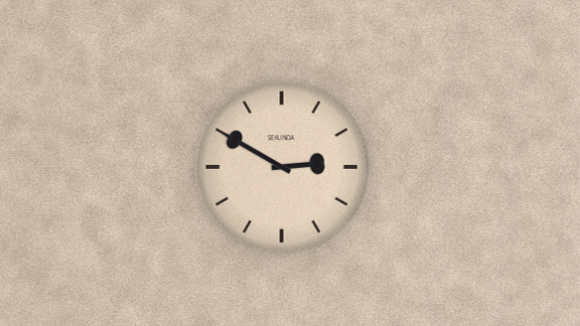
2.50
